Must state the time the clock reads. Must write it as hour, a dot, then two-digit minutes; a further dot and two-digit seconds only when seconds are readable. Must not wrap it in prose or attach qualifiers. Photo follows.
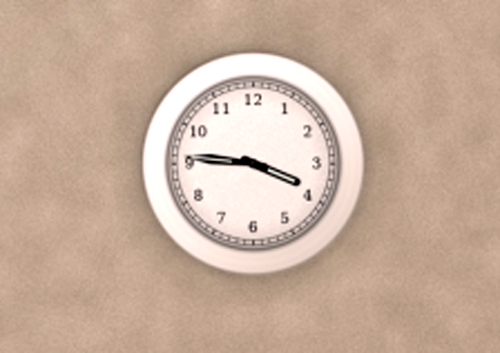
3.46
